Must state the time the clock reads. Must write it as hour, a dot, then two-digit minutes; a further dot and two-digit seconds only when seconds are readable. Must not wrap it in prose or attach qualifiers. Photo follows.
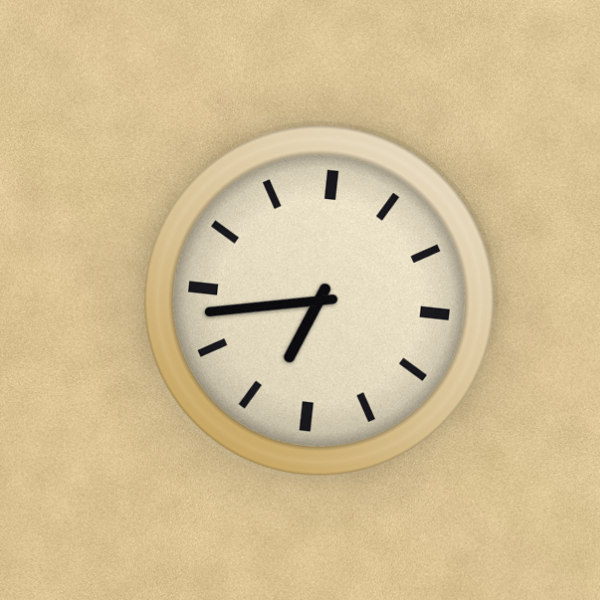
6.43
